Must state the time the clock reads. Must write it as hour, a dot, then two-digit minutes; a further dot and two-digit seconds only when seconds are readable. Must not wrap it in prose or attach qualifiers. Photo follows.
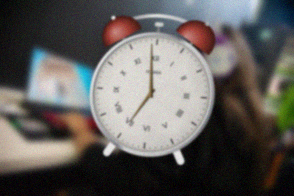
6.59
